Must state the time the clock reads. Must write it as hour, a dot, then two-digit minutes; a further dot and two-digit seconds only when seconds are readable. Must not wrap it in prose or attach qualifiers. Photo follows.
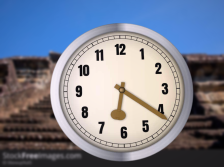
6.21
